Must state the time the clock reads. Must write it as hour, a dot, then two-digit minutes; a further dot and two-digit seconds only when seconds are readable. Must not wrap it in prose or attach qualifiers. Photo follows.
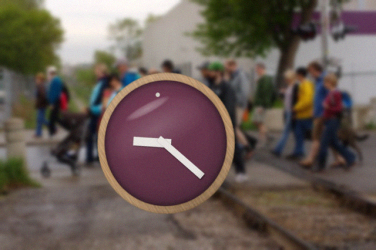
9.23
